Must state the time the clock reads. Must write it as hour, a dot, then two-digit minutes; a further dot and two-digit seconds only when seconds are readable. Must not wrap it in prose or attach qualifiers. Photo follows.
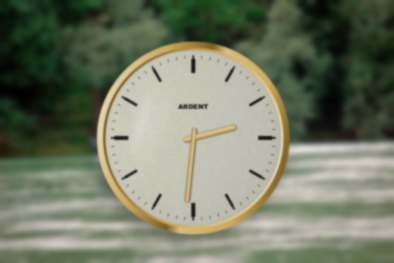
2.31
